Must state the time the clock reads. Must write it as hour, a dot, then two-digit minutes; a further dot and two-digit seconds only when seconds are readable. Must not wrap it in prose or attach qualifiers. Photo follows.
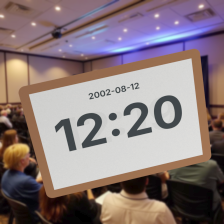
12.20
